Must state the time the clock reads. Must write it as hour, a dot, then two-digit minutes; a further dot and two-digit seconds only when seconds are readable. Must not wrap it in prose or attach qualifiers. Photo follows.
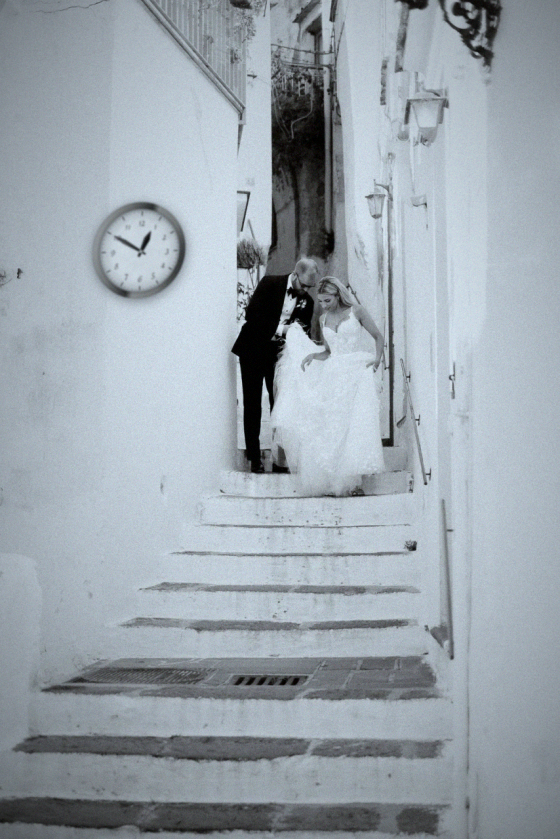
12.50
